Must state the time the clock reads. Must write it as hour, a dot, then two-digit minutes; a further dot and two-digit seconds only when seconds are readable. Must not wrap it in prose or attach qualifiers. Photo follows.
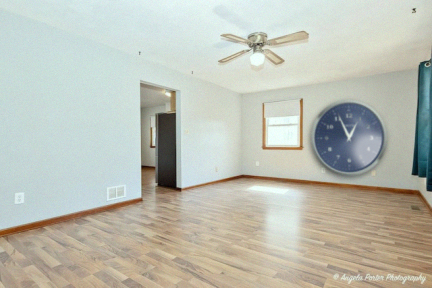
12.56
